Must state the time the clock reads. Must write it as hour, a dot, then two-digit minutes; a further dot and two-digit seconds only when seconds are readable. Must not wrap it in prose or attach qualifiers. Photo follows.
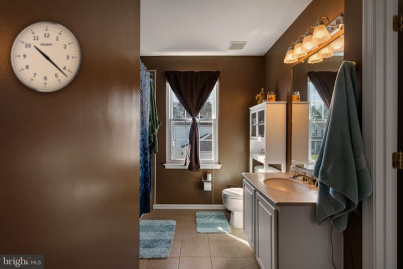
10.22
